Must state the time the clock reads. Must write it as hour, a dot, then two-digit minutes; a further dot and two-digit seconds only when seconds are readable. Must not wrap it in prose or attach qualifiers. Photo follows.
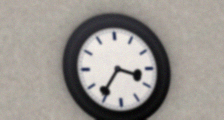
3.36
